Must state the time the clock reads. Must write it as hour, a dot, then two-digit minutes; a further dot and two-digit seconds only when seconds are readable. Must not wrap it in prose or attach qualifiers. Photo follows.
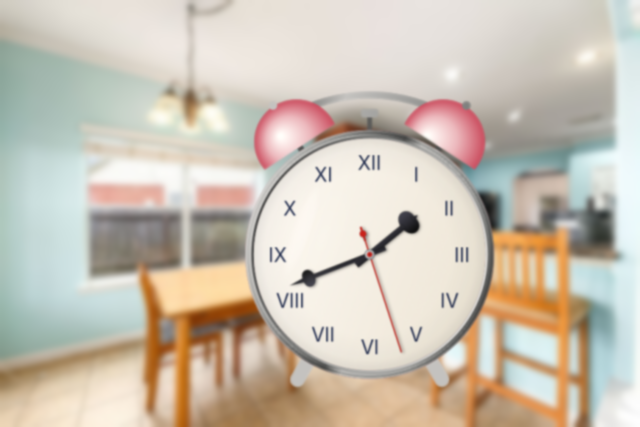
1.41.27
